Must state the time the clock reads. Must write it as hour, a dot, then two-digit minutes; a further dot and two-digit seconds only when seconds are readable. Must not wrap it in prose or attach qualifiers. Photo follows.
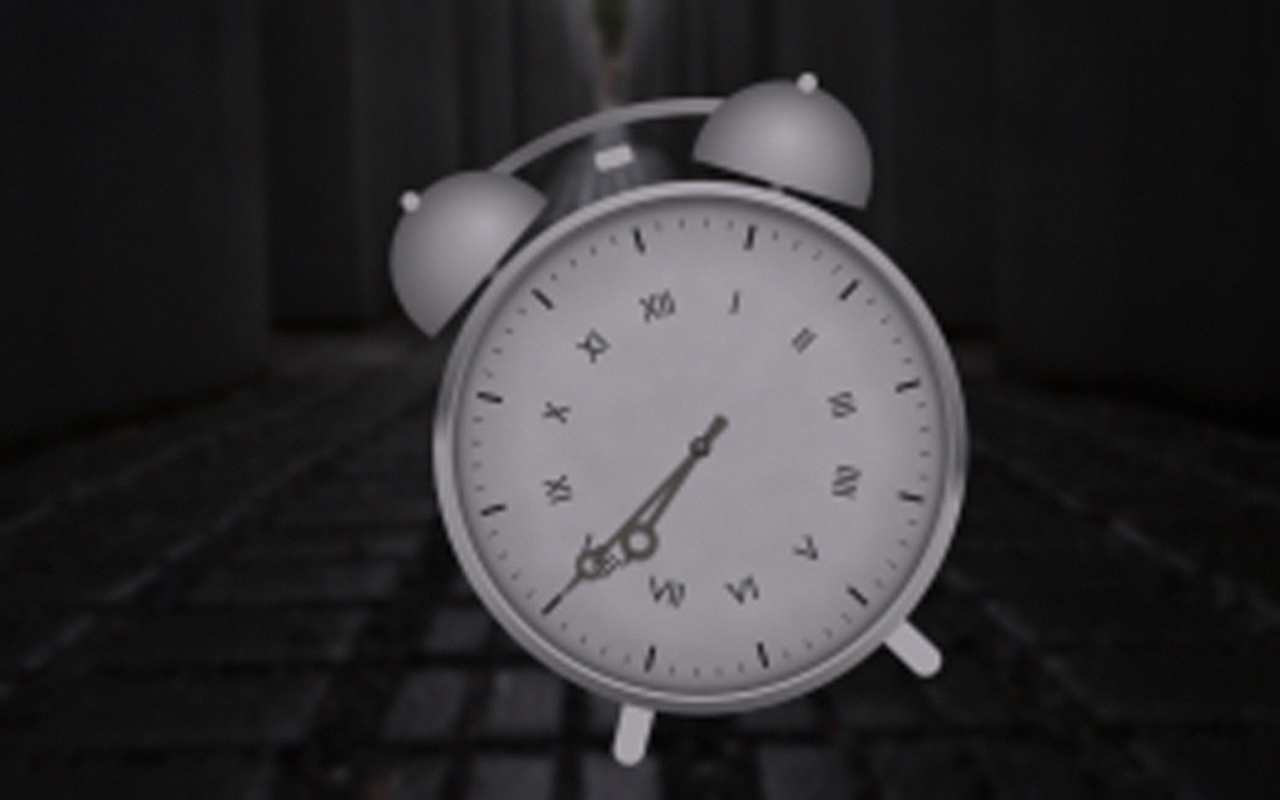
7.40
